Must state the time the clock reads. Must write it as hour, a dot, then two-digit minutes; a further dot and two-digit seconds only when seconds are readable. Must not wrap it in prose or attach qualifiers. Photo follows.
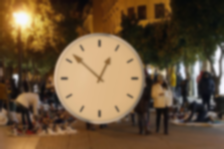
12.52
